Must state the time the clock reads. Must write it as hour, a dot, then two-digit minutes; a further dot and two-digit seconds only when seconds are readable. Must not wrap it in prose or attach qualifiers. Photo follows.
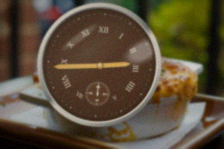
2.44
